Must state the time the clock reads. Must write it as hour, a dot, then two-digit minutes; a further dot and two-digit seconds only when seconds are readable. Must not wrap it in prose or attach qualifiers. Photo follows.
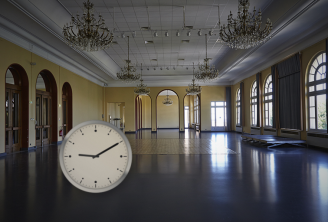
9.10
